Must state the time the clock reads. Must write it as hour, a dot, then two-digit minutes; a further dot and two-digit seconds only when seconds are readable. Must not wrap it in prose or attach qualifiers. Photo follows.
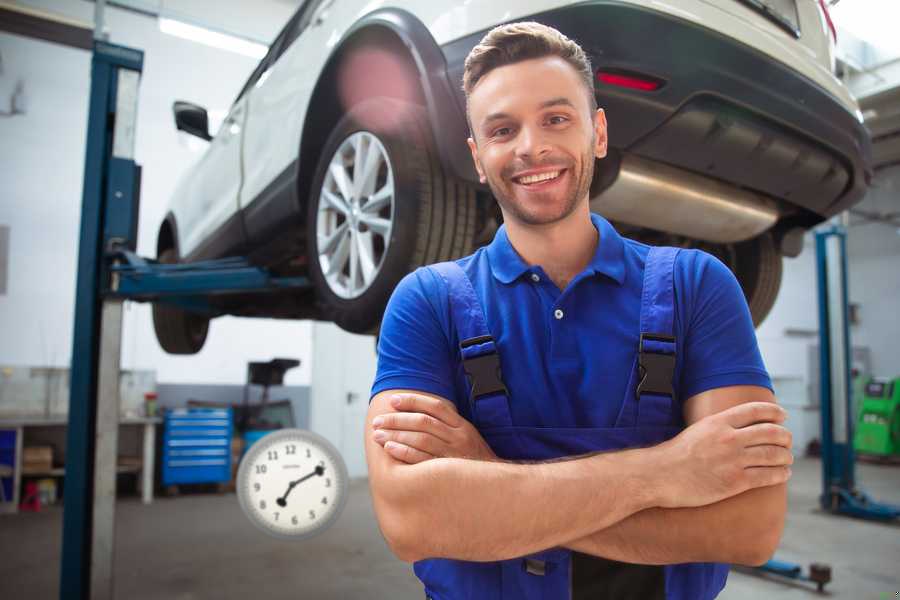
7.11
